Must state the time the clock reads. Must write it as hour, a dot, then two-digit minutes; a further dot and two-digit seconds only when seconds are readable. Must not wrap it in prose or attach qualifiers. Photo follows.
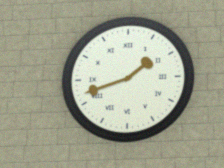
1.42
